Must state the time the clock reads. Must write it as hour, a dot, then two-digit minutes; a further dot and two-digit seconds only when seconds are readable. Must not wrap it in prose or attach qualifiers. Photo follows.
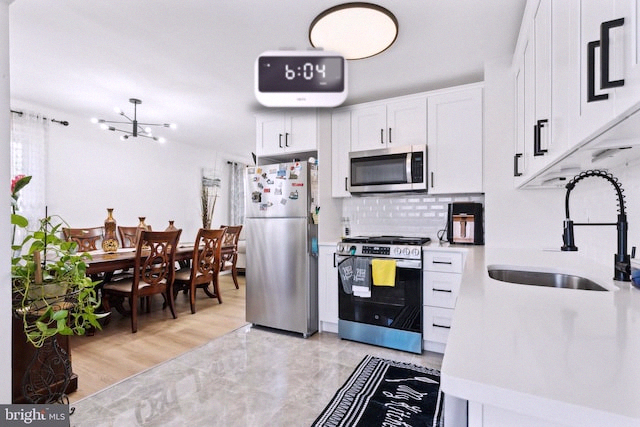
6.04
